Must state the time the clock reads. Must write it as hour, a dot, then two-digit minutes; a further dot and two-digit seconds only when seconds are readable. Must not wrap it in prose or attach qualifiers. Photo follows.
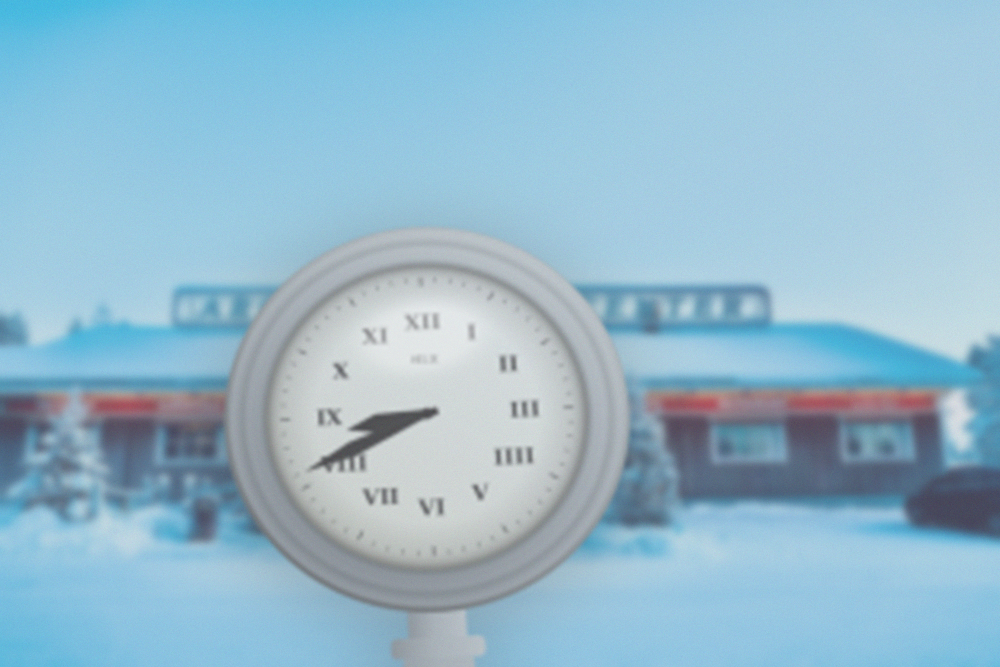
8.41
